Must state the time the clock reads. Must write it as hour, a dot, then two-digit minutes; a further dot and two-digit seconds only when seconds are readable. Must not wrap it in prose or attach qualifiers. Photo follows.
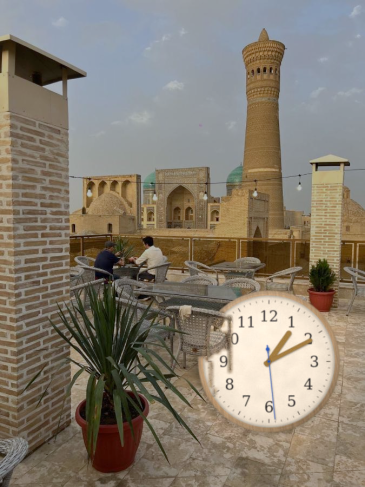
1.10.29
